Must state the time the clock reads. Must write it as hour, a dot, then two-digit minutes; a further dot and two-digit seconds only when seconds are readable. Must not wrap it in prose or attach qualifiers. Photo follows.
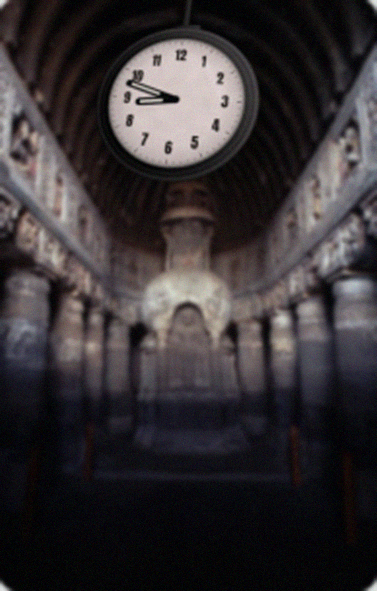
8.48
